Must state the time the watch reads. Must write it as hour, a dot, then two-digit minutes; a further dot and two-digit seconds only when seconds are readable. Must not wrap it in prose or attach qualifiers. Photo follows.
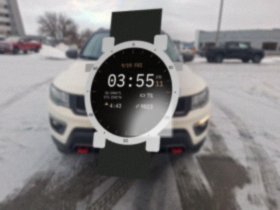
3.55
